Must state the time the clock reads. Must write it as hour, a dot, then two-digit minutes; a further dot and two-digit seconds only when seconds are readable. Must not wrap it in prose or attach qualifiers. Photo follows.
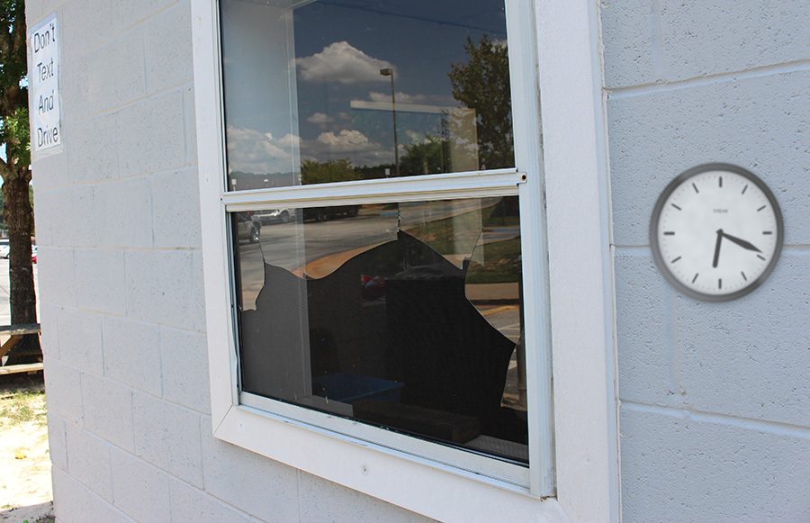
6.19
